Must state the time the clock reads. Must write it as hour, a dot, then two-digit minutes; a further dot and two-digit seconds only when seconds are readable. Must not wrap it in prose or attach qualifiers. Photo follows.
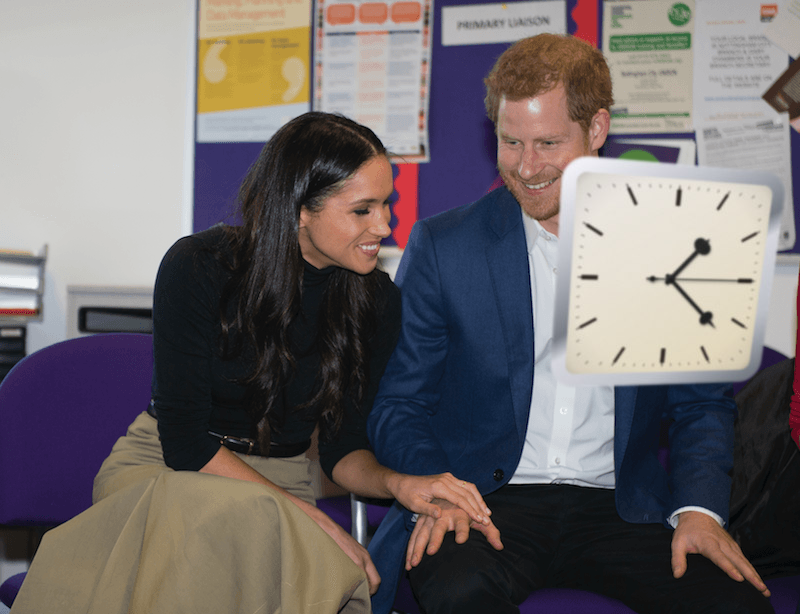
1.22.15
